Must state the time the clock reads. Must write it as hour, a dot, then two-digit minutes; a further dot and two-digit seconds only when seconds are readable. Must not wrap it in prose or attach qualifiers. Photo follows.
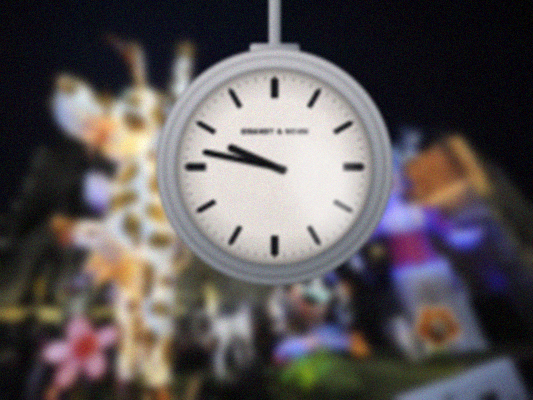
9.47
